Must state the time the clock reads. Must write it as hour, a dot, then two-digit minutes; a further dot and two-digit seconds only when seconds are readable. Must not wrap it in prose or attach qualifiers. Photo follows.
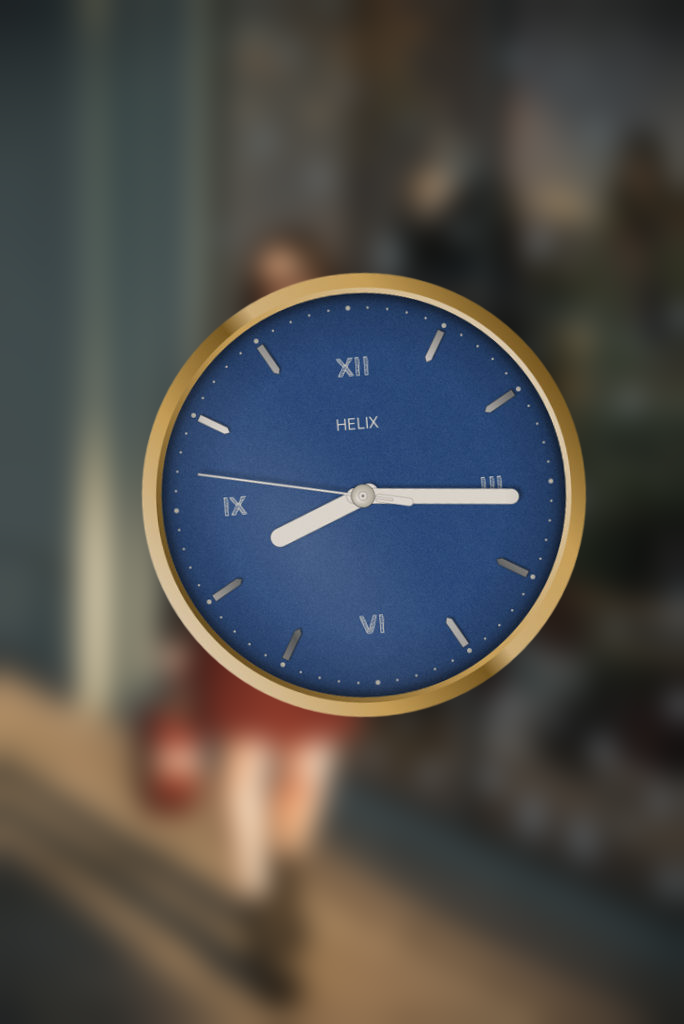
8.15.47
